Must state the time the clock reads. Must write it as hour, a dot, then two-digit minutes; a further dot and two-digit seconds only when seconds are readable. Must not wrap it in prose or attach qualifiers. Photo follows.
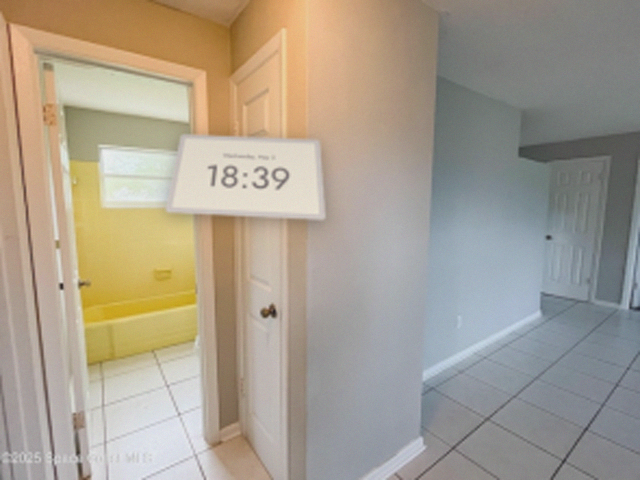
18.39
